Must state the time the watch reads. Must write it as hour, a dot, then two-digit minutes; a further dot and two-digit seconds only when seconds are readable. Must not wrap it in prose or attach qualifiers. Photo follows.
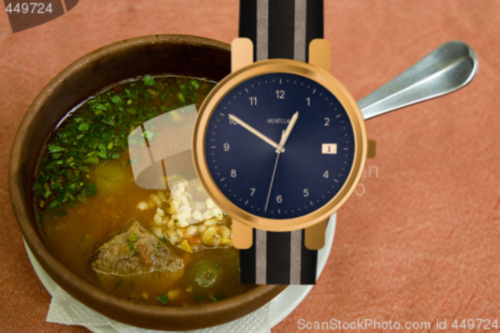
12.50.32
